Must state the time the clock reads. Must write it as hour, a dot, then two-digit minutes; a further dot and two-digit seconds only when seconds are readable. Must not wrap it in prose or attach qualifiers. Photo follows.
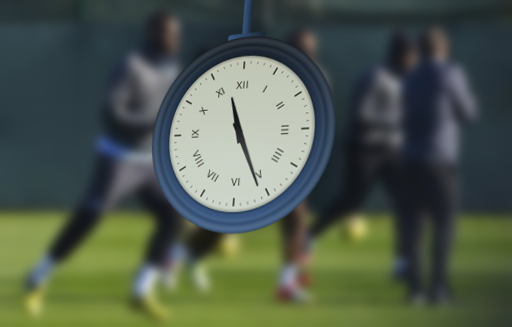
11.26
